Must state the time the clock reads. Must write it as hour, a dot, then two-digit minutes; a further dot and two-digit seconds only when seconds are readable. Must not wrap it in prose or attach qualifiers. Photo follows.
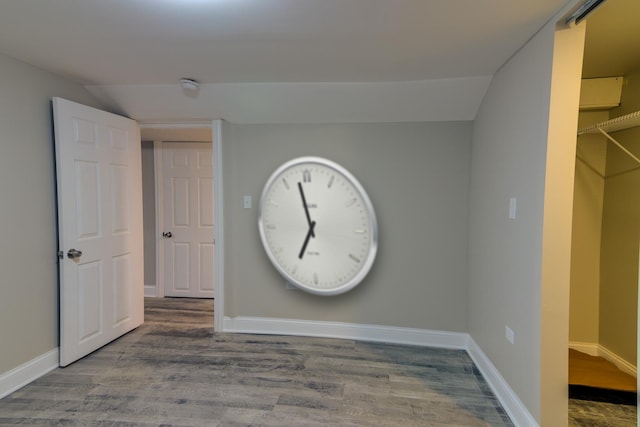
6.58
